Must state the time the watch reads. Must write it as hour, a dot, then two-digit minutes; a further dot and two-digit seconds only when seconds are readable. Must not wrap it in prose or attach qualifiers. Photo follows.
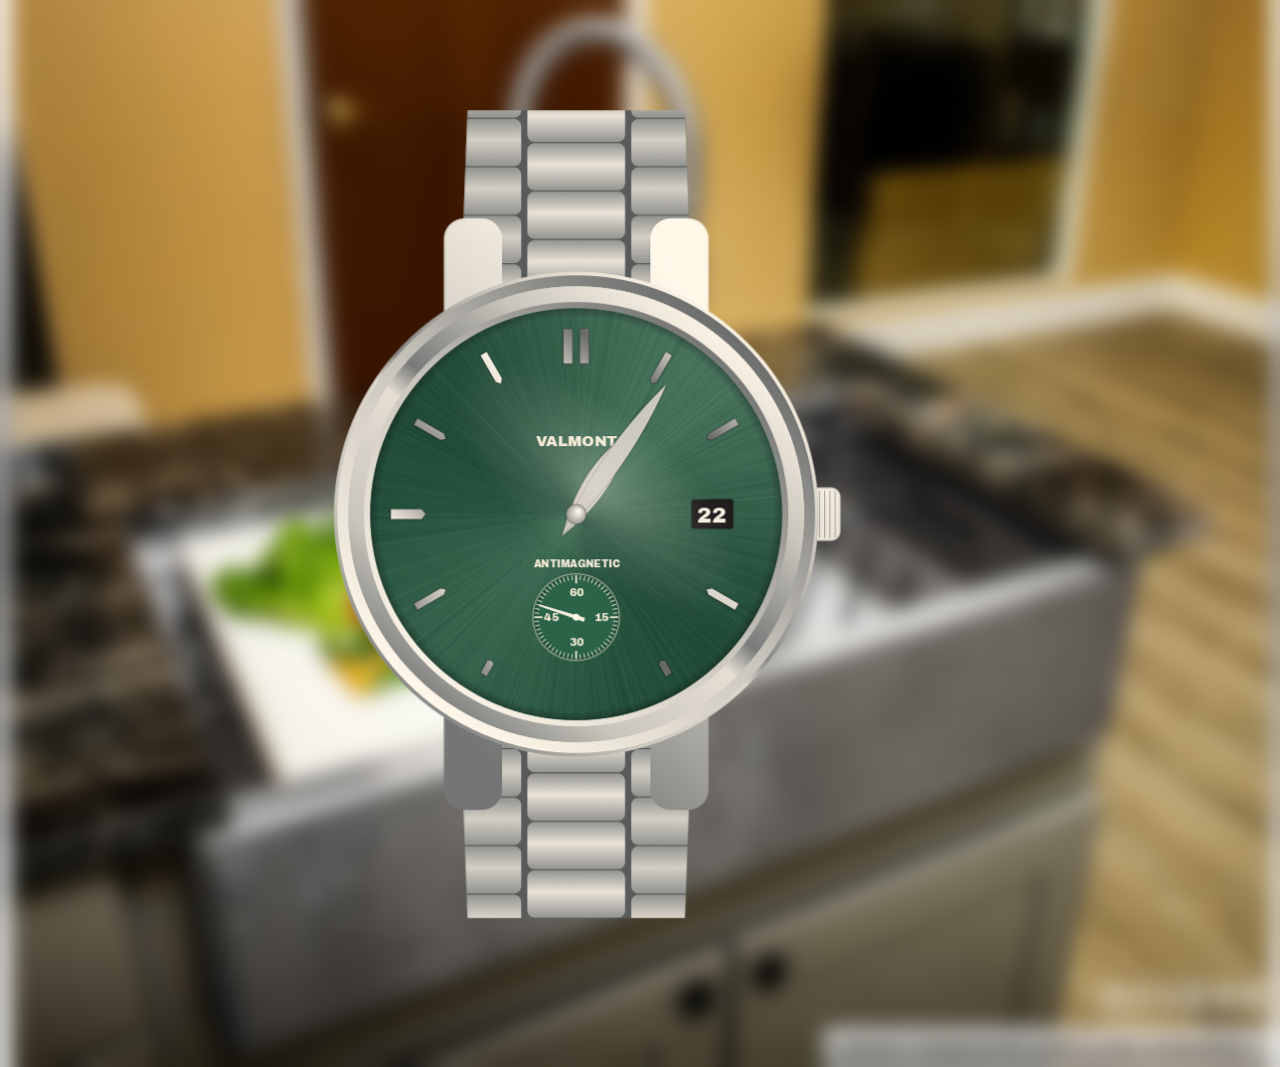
1.05.48
